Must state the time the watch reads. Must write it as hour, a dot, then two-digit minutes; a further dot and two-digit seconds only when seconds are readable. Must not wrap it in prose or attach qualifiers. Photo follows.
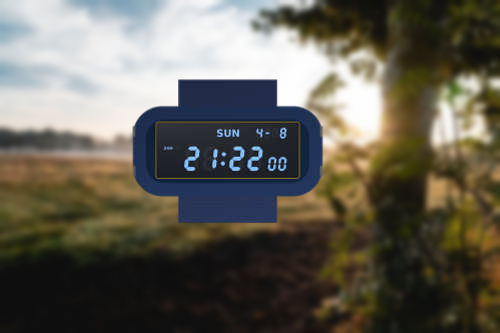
21.22.00
